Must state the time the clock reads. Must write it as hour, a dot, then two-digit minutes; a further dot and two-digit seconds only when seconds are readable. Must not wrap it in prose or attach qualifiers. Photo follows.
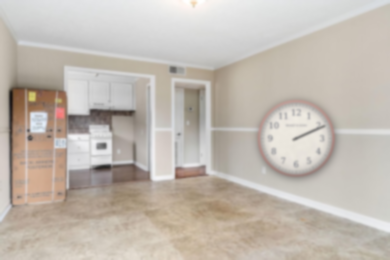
2.11
